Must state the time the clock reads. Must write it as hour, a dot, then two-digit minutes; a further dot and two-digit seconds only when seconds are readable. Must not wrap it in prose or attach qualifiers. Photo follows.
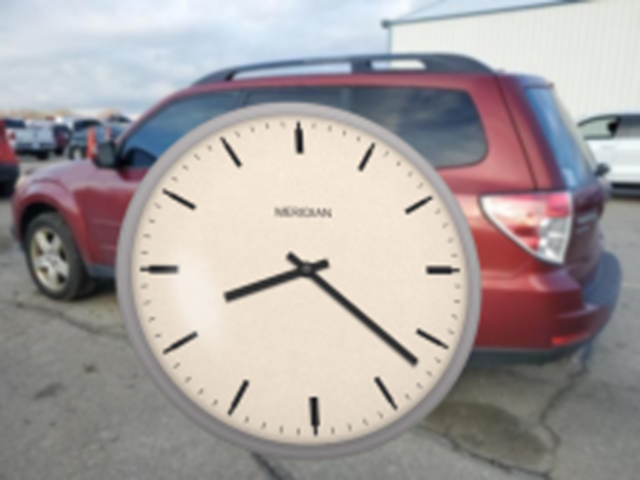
8.22
